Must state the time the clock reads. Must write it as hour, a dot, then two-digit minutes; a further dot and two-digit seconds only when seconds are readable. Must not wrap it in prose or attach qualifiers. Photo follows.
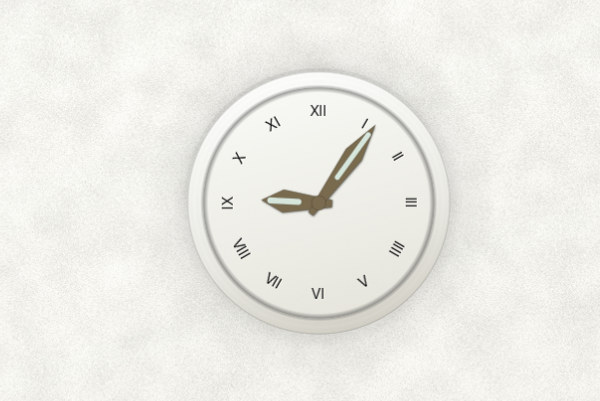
9.06
